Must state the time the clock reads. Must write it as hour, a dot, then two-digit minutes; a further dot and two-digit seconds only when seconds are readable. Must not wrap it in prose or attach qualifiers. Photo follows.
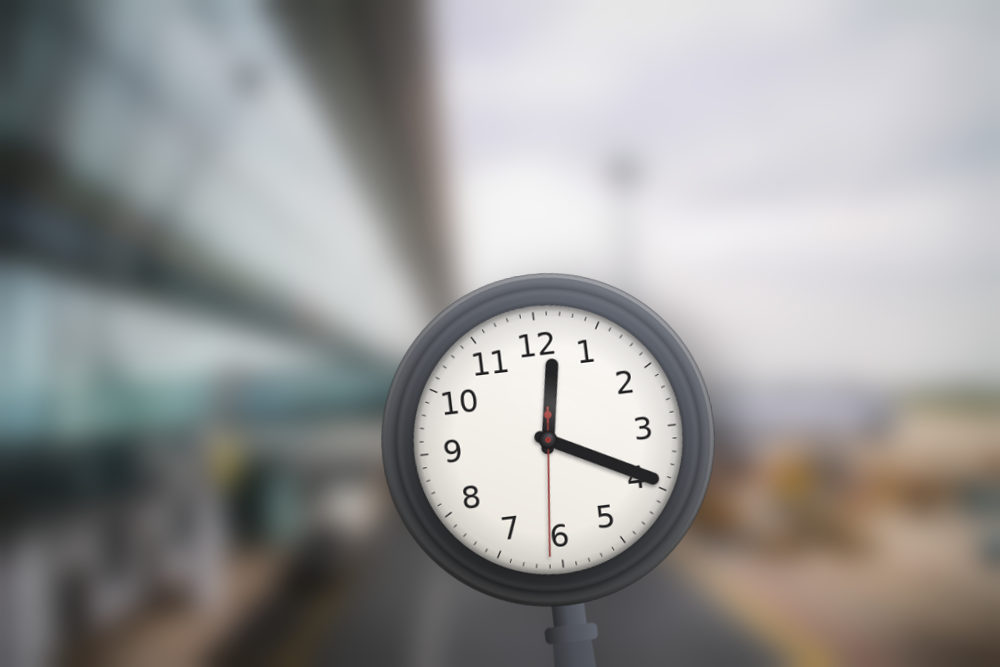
12.19.31
